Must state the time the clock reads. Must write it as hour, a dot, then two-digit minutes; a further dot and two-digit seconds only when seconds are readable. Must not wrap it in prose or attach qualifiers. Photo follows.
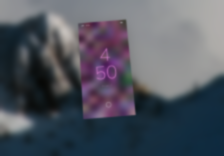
4.50
